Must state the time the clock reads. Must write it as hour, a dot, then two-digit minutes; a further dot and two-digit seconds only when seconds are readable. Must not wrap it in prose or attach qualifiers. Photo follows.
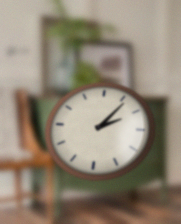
2.06
